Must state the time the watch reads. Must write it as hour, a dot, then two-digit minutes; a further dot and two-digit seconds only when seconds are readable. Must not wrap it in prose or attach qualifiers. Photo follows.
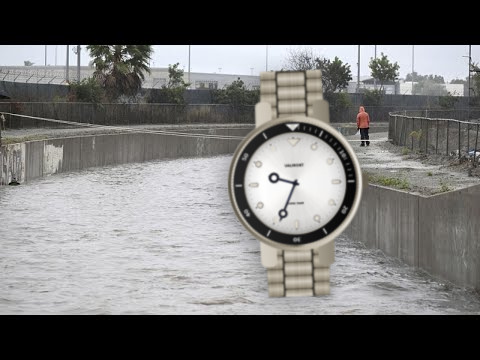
9.34
